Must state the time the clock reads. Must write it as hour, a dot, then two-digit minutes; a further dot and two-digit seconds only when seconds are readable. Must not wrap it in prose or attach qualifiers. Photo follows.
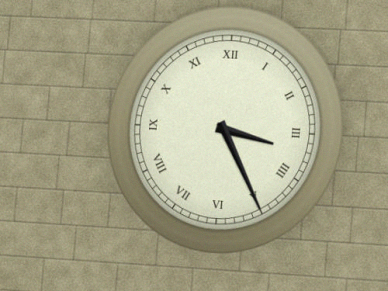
3.25
